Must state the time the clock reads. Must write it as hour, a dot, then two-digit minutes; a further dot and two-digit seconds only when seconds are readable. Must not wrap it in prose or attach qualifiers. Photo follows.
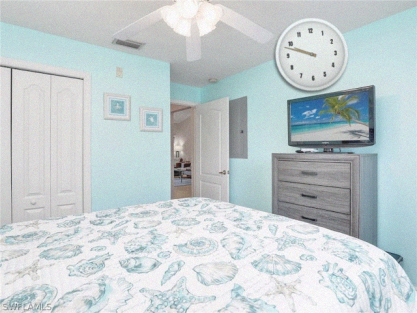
9.48
